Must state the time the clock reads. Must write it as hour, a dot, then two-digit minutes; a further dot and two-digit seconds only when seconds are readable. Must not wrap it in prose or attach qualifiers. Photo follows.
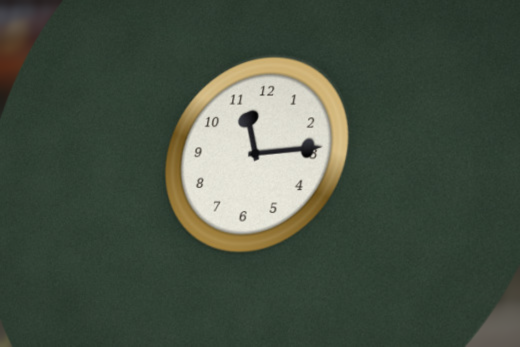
11.14
